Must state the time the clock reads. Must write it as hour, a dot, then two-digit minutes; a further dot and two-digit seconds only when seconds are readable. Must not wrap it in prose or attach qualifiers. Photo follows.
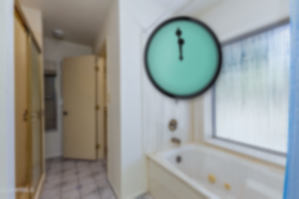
11.59
